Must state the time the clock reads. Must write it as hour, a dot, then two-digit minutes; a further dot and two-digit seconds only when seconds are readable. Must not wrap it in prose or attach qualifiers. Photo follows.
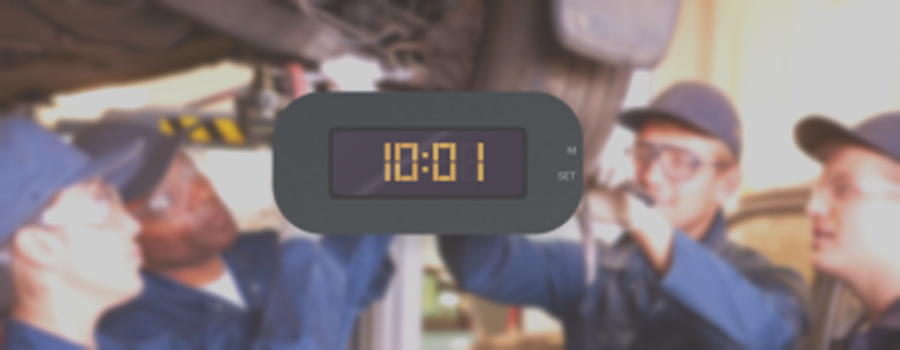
10.01
